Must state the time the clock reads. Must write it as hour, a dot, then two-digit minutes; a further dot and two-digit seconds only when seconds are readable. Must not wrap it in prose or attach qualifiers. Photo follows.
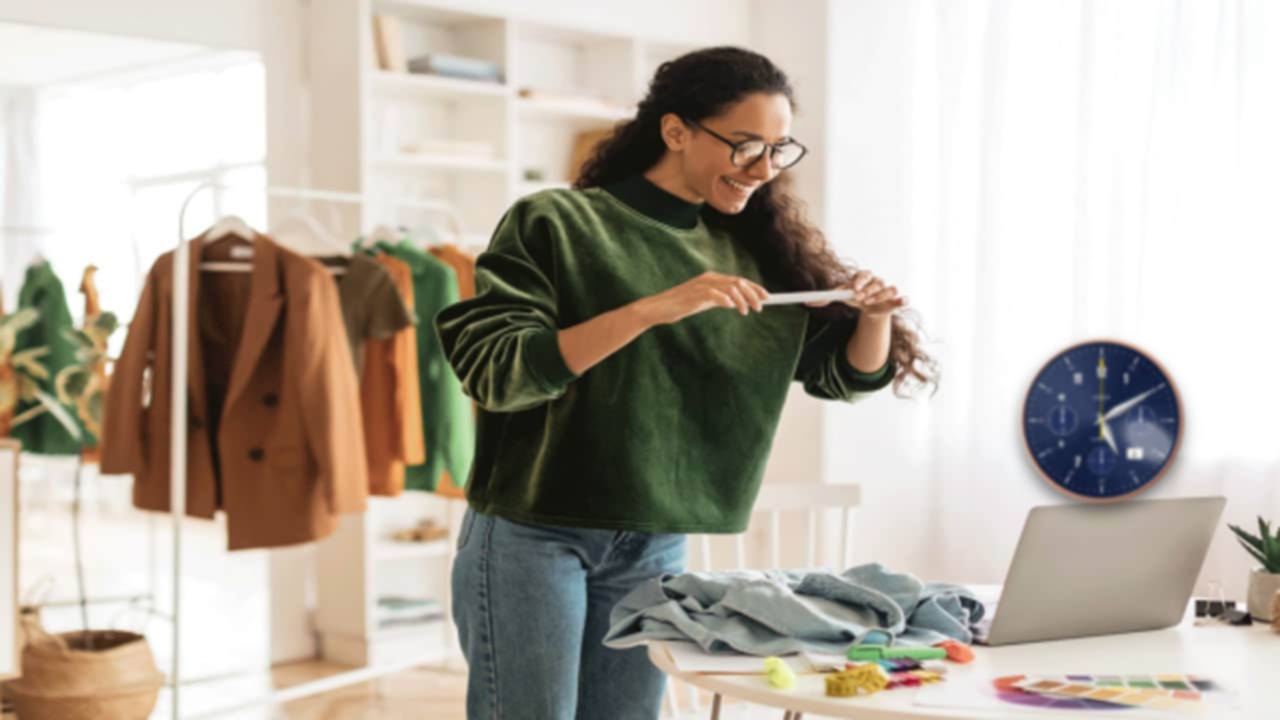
5.10
